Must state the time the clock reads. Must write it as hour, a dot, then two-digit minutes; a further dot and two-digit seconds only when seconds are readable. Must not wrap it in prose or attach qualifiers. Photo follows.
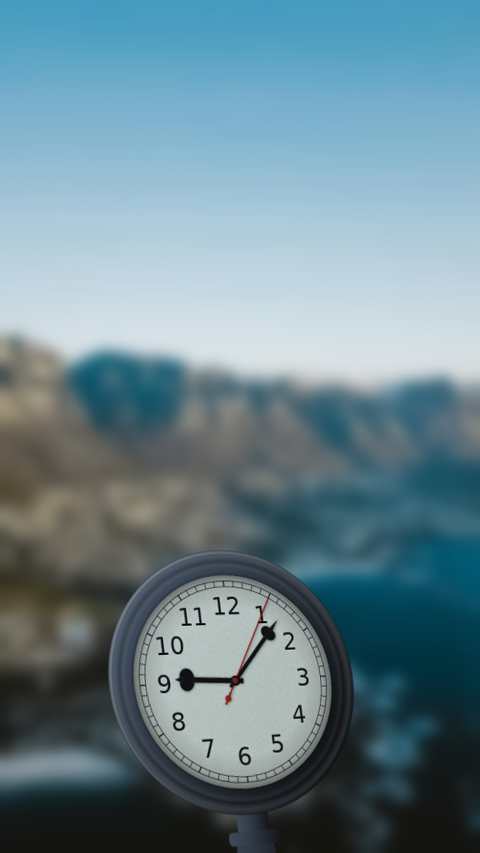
9.07.05
